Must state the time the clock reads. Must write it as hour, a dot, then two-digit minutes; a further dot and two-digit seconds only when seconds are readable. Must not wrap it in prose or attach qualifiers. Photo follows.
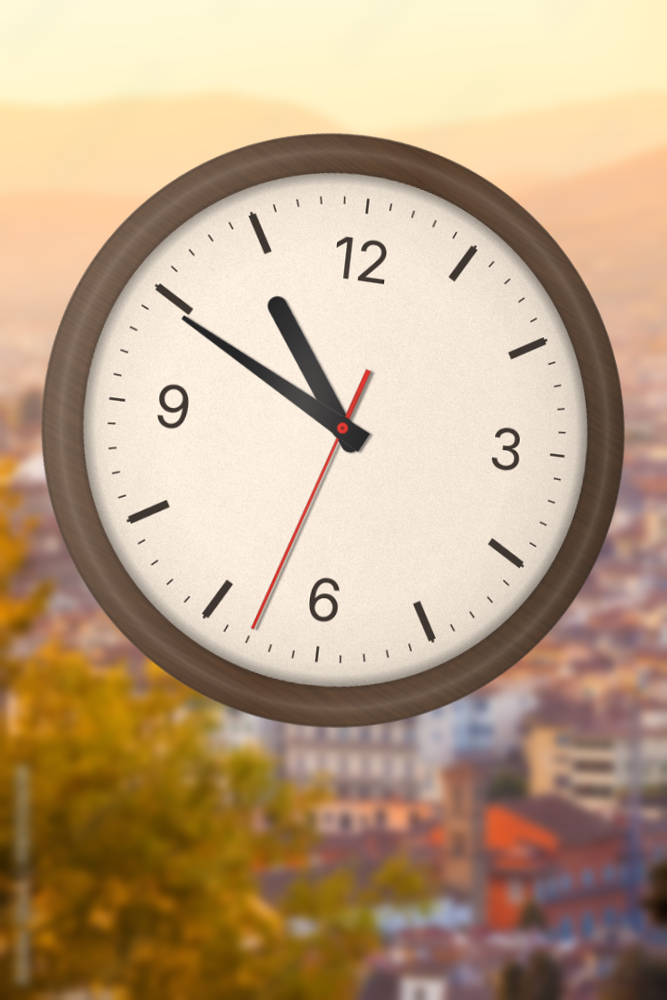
10.49.33
